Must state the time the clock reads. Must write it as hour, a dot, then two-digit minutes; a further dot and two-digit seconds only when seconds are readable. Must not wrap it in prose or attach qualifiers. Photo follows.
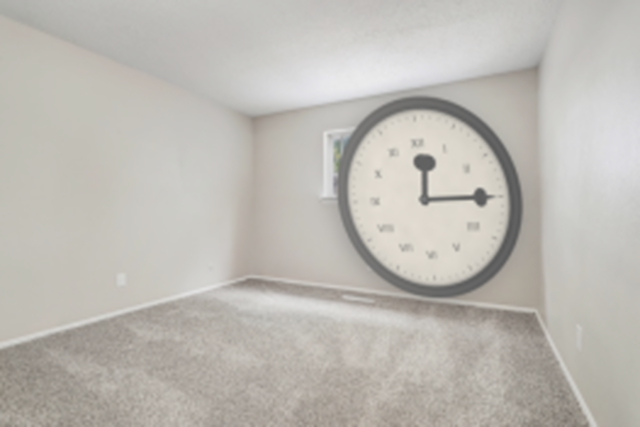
12.15
